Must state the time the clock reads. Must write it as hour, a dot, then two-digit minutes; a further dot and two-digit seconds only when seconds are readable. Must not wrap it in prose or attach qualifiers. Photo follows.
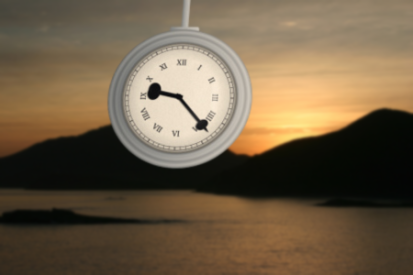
9.23
